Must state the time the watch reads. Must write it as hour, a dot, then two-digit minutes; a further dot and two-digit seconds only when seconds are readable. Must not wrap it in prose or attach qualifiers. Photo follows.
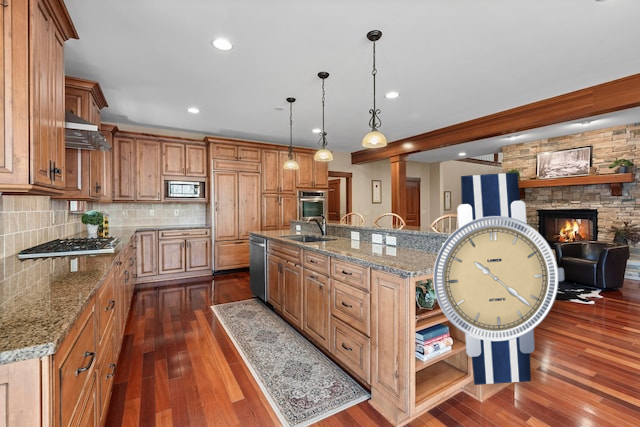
10.22
